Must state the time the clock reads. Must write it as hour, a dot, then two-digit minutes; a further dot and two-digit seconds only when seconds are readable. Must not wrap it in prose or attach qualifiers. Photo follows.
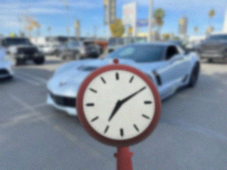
7.10
